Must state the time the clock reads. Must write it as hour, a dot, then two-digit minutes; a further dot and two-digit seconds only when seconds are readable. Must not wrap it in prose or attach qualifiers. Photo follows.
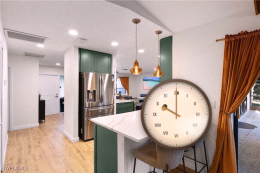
10.00
